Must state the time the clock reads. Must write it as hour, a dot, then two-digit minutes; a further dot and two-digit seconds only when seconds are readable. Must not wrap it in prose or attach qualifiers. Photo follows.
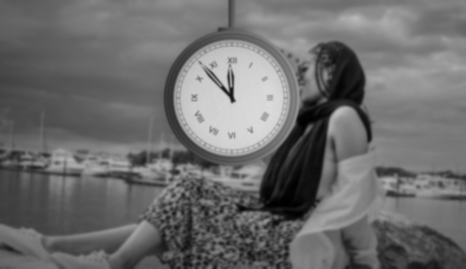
11.53
